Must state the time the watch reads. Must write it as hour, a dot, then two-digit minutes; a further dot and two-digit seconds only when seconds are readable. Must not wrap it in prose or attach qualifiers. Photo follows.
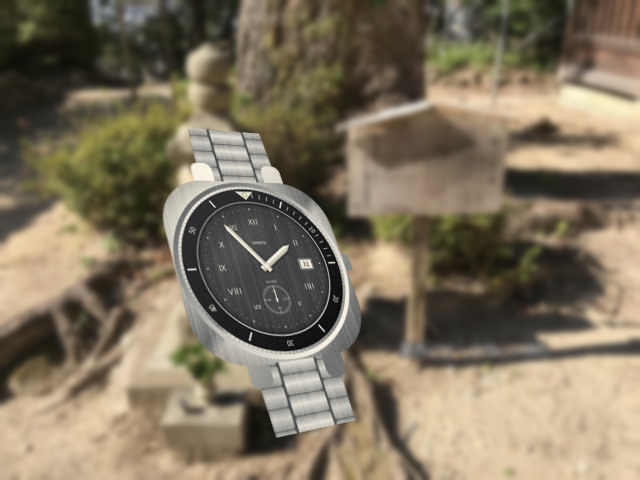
1.54
